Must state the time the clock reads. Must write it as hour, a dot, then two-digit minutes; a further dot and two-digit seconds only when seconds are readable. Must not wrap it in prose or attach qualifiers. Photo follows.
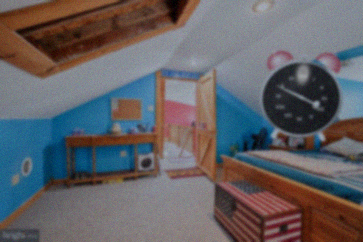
3.49
